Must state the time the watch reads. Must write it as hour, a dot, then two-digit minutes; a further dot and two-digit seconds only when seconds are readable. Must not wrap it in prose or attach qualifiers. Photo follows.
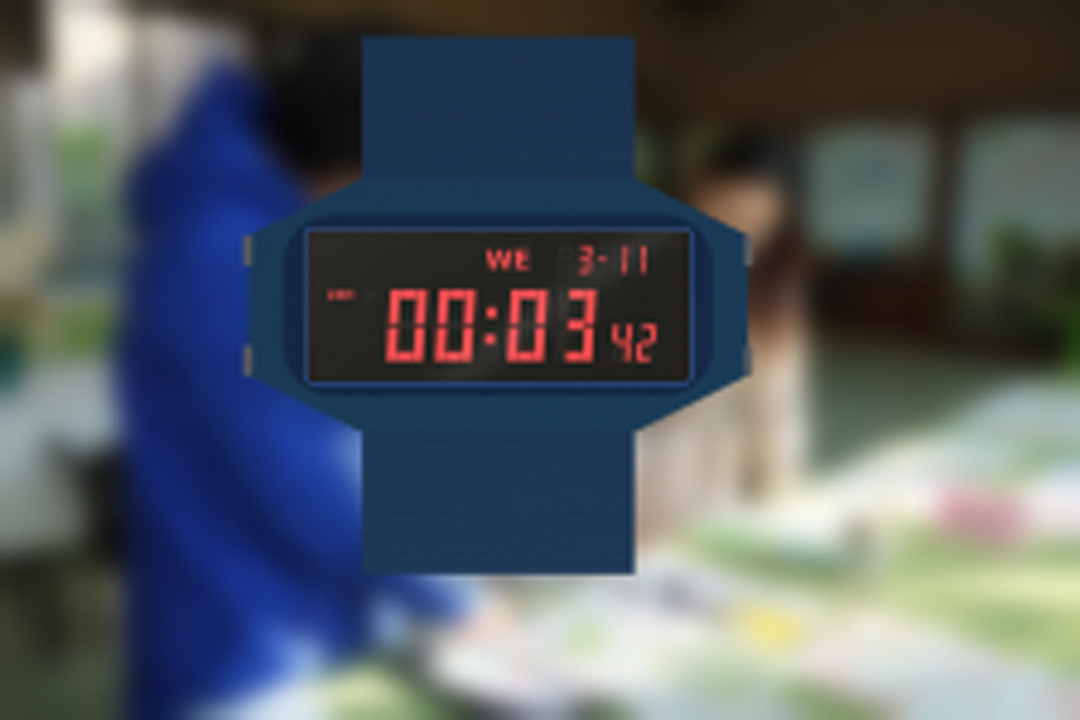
0.03.42
